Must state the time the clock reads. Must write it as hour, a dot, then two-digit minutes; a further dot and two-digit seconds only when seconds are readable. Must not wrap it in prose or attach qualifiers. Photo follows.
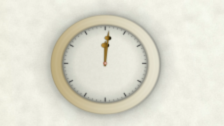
12.01
